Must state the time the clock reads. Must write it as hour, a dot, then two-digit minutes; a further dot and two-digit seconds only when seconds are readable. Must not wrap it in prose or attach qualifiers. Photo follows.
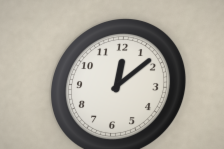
12.08
